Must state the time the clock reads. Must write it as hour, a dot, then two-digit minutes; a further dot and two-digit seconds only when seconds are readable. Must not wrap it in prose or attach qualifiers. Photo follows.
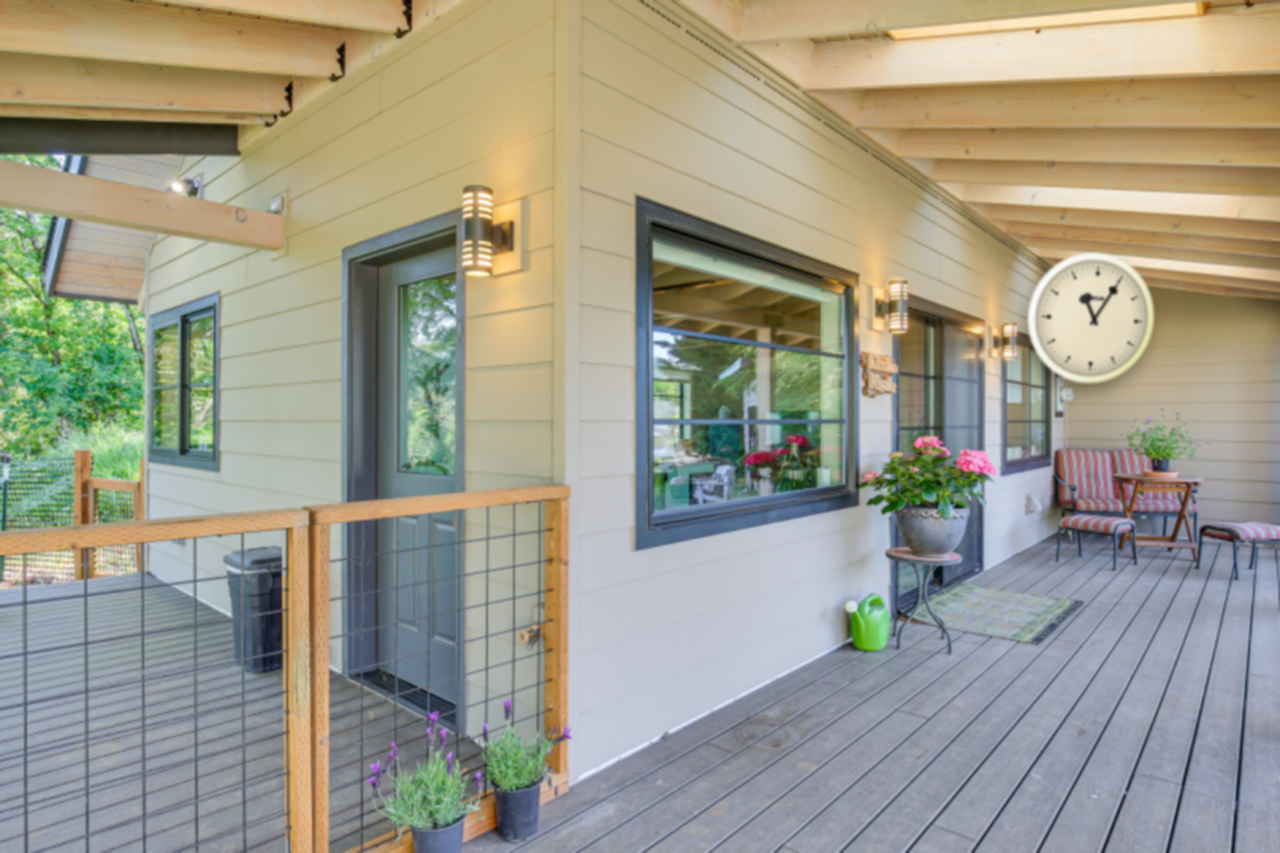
11.05
